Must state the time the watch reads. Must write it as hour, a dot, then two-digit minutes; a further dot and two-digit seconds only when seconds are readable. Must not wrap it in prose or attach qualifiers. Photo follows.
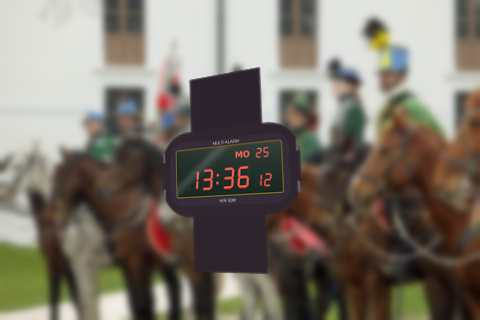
13.36.12
